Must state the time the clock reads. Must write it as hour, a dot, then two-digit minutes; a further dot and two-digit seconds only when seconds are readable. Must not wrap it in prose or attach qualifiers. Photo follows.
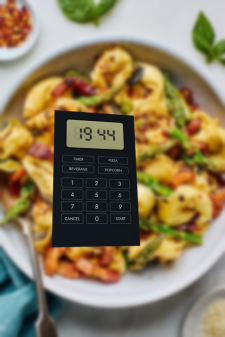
19.44
